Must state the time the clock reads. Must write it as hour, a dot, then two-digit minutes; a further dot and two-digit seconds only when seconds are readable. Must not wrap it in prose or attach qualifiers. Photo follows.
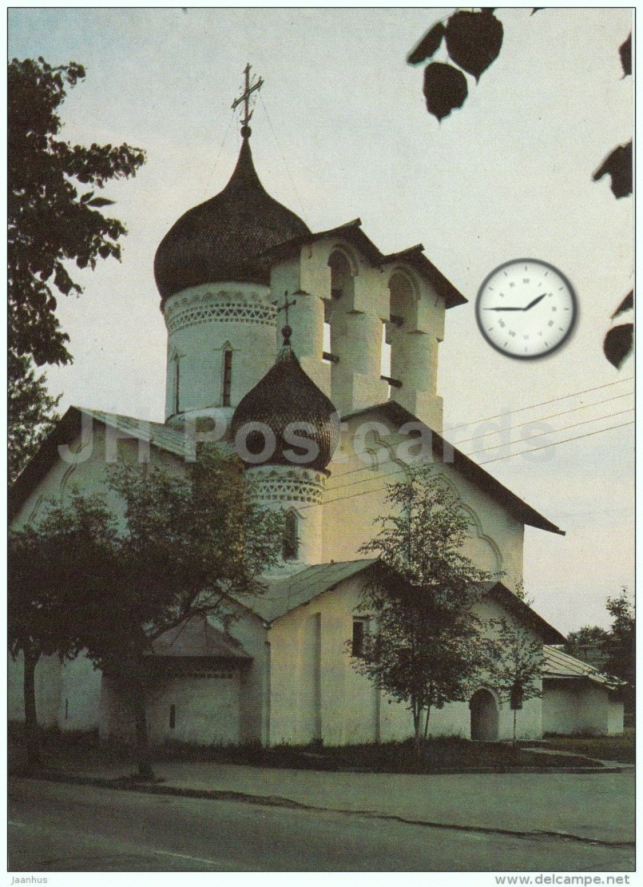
1.45
